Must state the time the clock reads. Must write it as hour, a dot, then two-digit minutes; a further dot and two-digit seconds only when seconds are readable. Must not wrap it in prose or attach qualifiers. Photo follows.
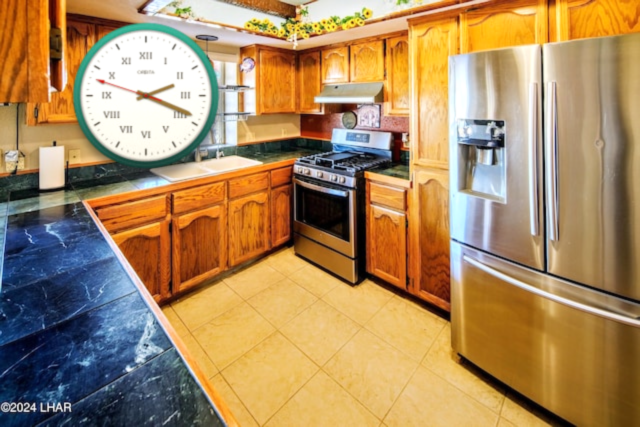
2.18.48
